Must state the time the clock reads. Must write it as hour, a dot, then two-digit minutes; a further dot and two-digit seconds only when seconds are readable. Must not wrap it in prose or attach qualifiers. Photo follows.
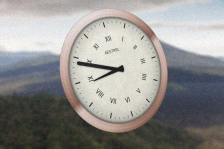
8.49
